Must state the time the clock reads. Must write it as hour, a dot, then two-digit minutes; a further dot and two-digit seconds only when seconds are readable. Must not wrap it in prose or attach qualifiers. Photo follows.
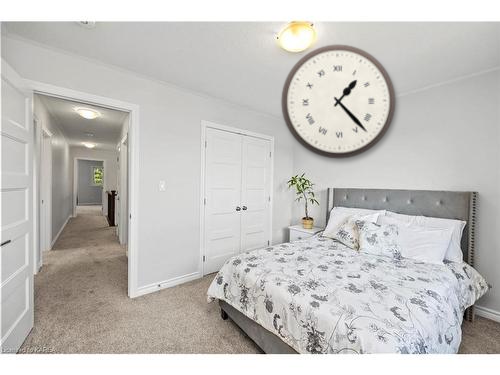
1.23
